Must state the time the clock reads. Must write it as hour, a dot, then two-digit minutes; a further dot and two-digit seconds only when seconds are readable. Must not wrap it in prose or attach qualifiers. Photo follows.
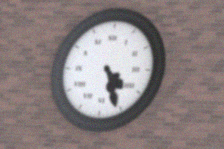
4.26
